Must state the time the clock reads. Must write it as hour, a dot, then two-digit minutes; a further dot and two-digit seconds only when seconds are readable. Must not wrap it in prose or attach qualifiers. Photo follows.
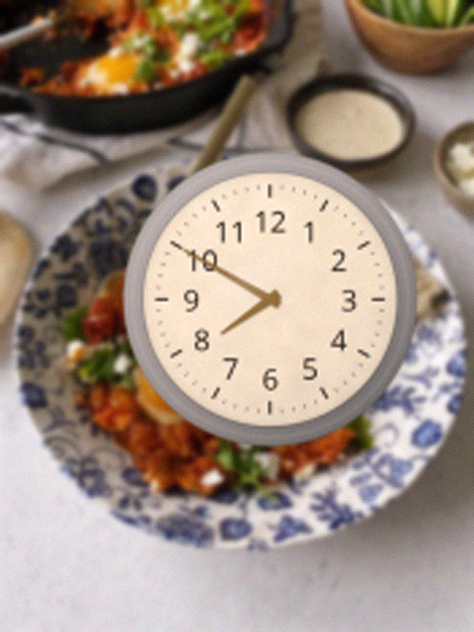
7.50
